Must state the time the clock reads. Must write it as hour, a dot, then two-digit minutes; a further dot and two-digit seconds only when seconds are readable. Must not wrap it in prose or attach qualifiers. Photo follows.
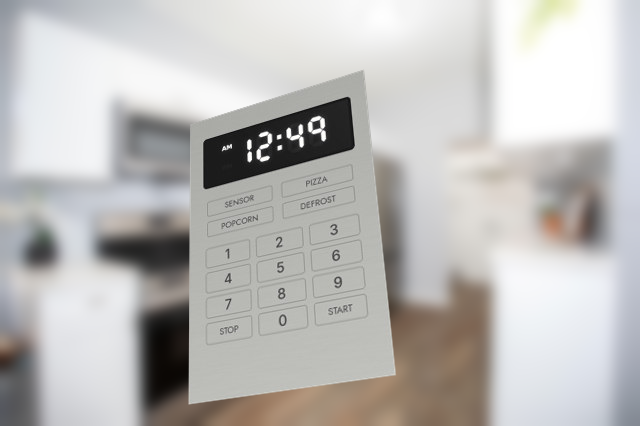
12.49
